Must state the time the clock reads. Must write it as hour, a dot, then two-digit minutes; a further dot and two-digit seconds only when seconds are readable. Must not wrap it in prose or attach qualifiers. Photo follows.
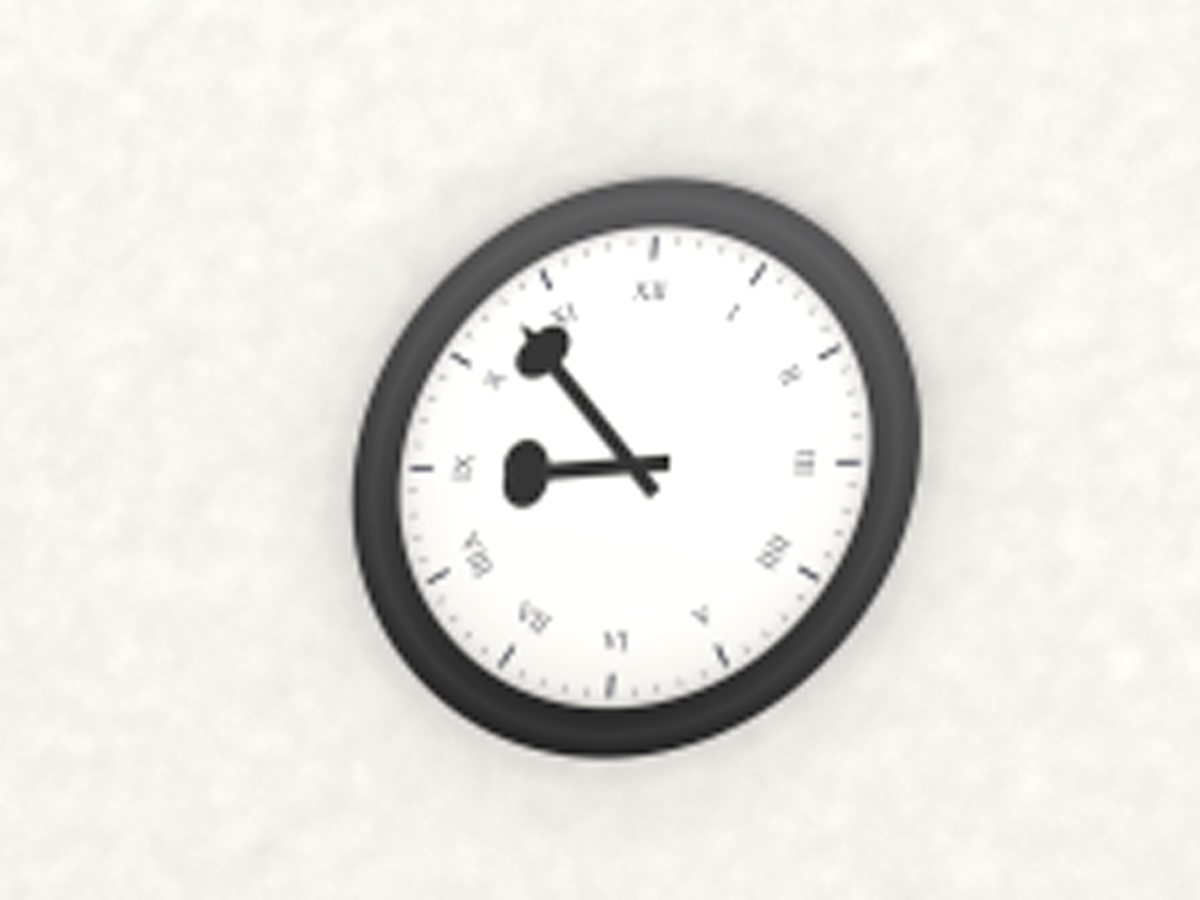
8.53
